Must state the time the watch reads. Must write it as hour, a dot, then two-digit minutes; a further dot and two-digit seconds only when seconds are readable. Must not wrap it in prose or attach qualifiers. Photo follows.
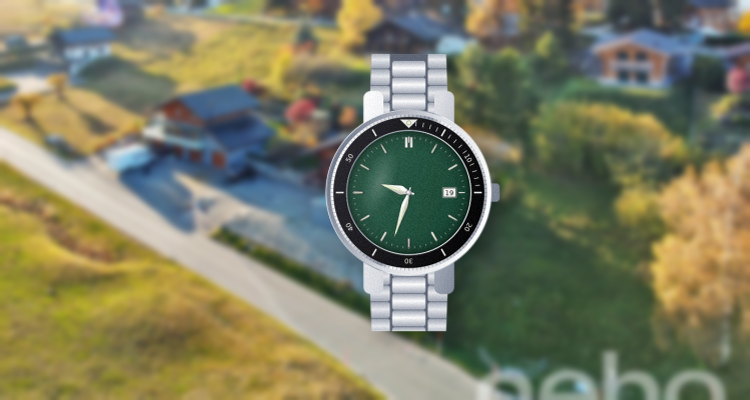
9.33
